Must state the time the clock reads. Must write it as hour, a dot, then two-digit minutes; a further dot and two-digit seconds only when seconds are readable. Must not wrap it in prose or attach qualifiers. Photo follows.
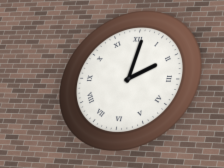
2.01
